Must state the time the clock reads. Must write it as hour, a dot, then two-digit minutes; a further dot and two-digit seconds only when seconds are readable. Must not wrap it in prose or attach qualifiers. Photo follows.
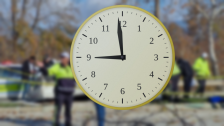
8.59
